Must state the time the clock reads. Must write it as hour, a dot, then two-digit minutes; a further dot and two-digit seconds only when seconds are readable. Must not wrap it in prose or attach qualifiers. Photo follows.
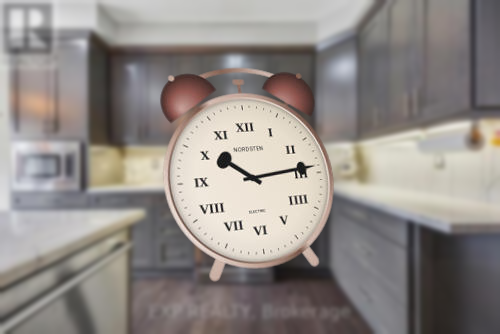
10.14
